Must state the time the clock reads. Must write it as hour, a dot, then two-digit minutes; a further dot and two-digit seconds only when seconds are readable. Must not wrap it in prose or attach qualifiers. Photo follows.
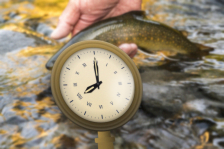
8.00
